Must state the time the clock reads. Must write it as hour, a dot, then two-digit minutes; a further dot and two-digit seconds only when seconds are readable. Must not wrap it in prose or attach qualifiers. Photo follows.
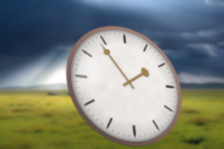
1.54
